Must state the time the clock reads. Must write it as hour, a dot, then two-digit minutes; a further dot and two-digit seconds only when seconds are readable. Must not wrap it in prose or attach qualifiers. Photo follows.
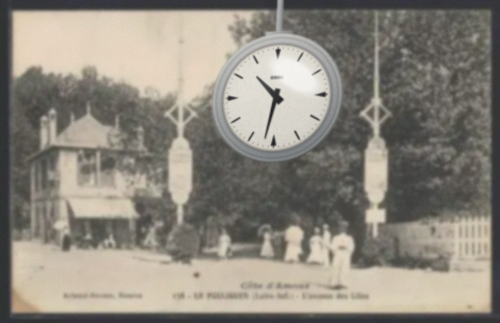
10.32
